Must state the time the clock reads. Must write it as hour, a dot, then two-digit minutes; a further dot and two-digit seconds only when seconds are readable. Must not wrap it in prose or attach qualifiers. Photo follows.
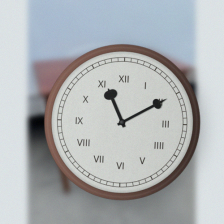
11.10
